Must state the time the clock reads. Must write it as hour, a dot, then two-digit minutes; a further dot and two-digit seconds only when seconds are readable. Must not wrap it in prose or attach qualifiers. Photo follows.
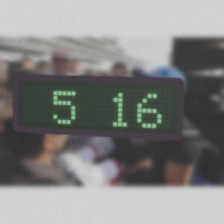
5.16
